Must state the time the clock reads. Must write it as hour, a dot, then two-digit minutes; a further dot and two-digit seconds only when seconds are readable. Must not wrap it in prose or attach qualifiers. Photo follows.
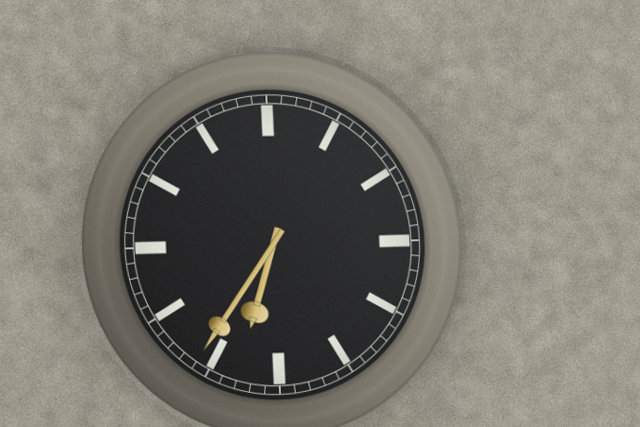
6.36
